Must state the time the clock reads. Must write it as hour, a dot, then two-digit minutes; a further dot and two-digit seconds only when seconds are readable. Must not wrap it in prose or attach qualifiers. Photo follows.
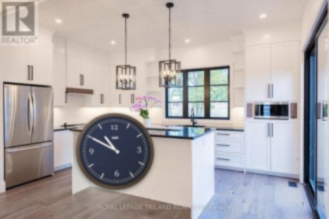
10.50
